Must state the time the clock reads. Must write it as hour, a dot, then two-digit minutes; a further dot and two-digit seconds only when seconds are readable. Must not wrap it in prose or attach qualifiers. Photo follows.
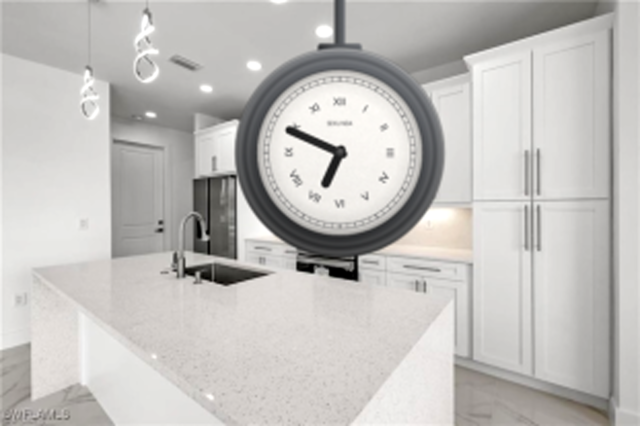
6.49
